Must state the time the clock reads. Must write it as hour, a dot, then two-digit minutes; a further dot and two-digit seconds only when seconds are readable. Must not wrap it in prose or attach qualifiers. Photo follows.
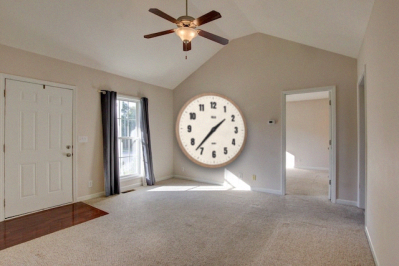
1.37
